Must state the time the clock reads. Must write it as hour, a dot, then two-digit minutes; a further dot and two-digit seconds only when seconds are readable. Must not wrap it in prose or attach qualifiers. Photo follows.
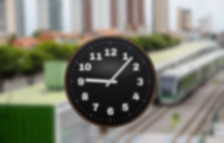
9.07
